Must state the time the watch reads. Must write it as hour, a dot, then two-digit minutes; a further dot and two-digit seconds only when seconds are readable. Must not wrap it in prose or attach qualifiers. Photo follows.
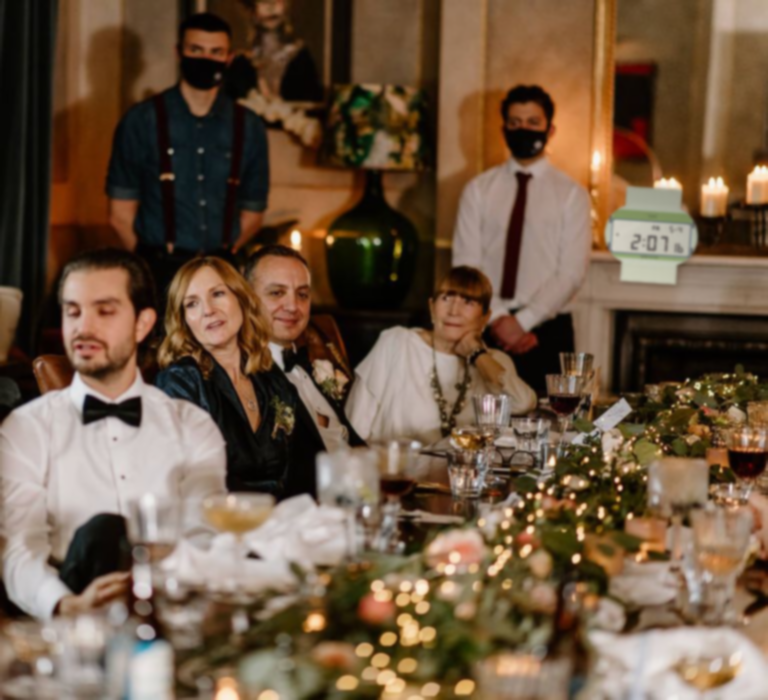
2.07
